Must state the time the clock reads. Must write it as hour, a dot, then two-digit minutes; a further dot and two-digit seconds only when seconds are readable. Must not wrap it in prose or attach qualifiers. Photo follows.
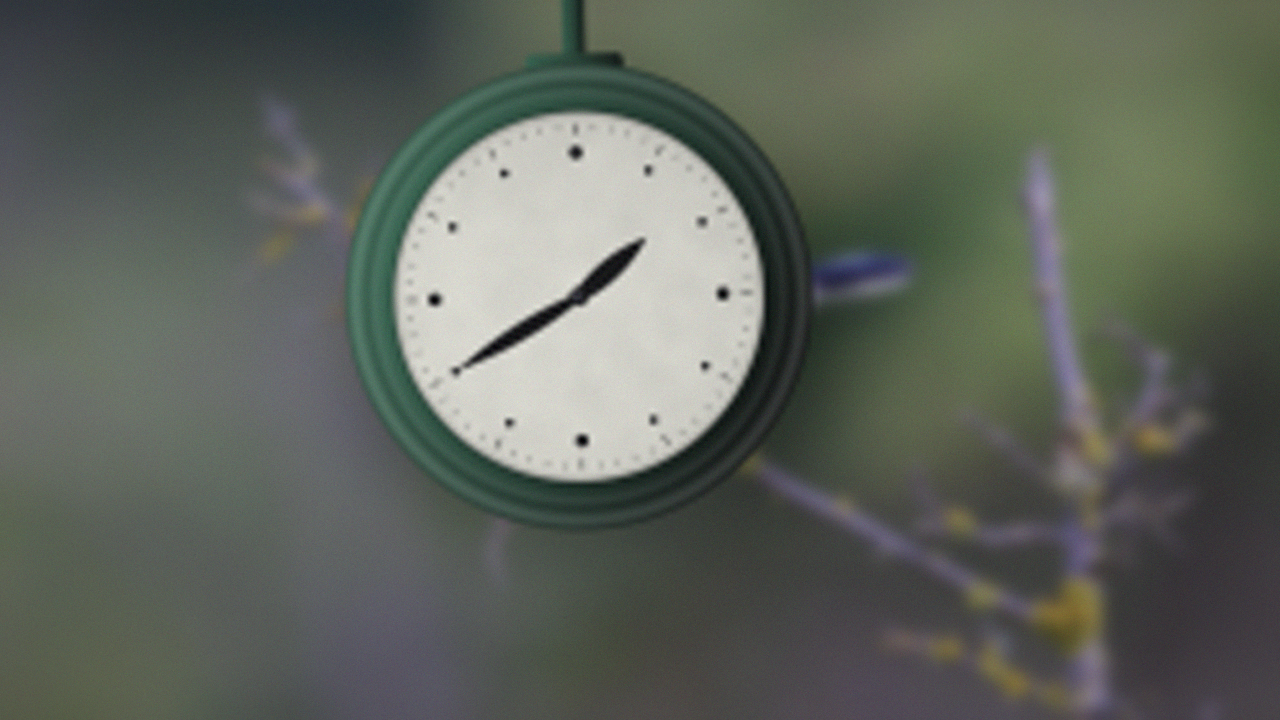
1.40
